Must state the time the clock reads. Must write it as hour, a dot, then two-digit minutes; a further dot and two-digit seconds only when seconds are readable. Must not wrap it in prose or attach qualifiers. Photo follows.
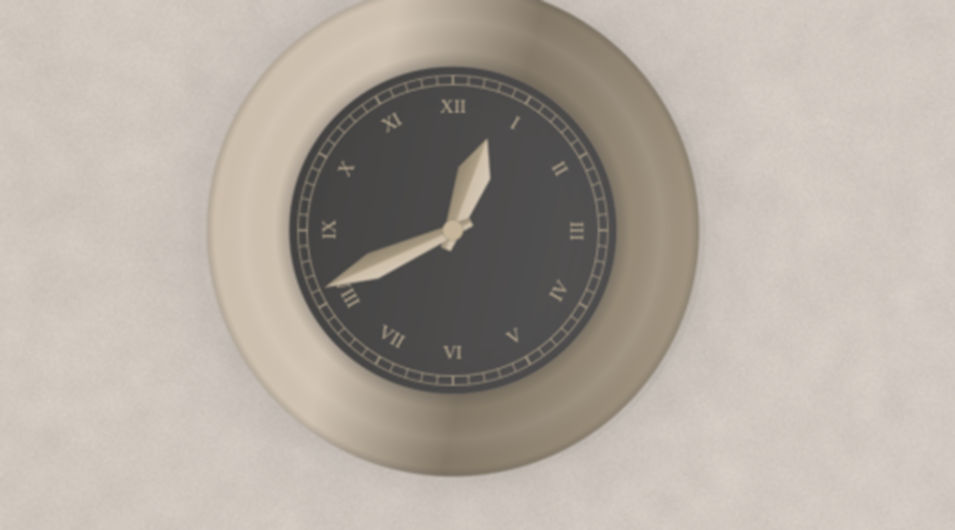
12.41
